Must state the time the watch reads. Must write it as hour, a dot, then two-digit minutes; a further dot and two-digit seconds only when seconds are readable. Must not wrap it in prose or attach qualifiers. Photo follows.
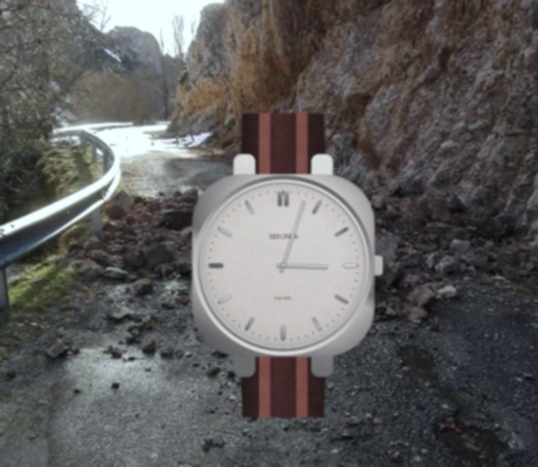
3.03
